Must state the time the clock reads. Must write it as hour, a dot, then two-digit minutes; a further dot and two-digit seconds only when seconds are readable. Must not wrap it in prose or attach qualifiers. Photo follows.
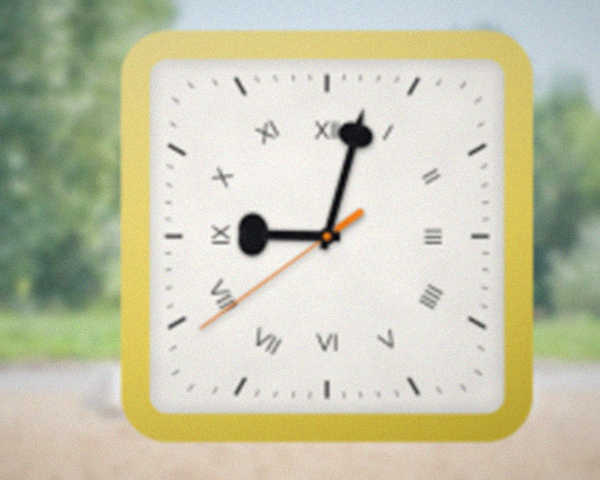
9.02.39
